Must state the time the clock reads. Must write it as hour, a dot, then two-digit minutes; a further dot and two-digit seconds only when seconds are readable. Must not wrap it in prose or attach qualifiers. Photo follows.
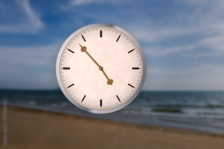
4.53
